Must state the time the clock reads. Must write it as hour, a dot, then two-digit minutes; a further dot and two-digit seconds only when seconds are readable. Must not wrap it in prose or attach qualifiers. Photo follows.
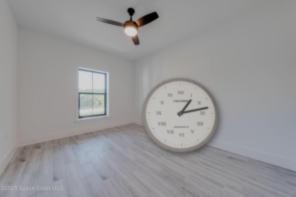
1.13
